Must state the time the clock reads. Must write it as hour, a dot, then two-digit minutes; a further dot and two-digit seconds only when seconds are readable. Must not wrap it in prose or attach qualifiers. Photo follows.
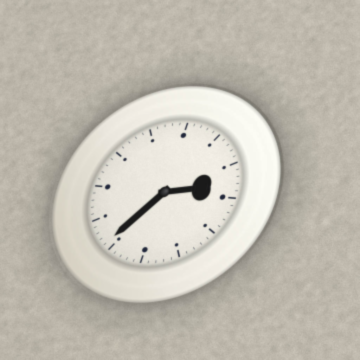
2.36
